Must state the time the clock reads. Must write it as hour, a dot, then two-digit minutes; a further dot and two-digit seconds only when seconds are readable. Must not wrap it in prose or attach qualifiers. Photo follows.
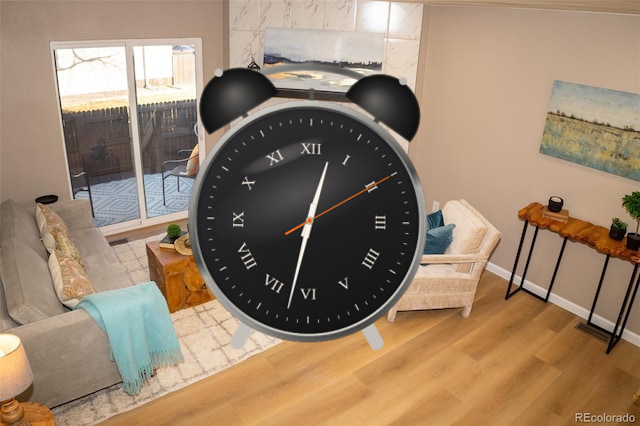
12.32.10
